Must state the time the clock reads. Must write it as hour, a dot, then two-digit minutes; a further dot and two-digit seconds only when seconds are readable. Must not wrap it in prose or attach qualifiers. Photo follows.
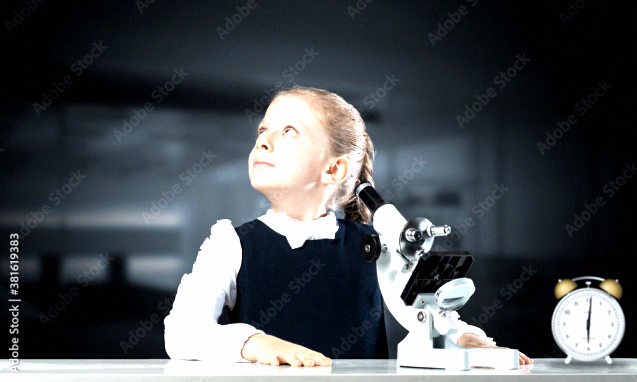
6.01
